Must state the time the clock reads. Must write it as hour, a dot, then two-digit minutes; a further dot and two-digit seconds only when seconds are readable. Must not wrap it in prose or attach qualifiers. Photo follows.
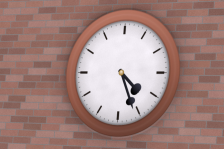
4.26
